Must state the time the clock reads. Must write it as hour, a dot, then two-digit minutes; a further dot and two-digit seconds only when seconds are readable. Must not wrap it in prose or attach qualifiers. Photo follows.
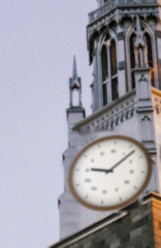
9.07
